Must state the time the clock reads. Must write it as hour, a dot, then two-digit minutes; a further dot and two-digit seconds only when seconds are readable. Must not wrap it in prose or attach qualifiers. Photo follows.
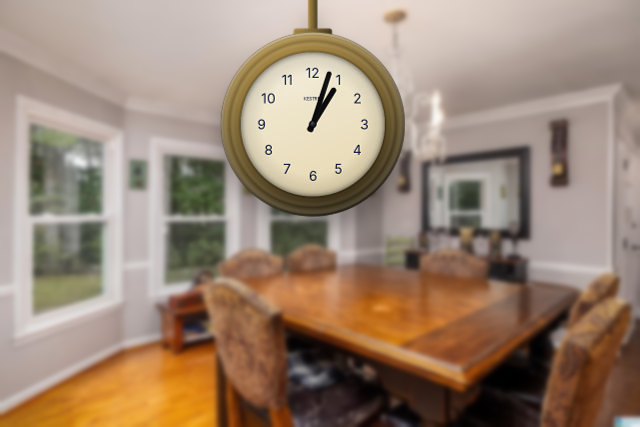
1.03
